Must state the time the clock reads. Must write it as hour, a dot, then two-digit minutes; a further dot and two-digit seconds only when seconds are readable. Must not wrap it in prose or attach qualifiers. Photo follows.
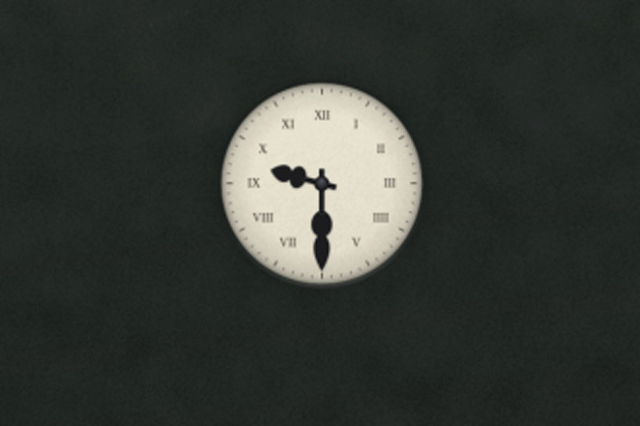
9.30
